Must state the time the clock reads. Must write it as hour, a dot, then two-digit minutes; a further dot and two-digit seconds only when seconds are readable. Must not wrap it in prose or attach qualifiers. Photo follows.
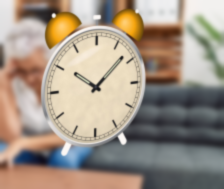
10.08
